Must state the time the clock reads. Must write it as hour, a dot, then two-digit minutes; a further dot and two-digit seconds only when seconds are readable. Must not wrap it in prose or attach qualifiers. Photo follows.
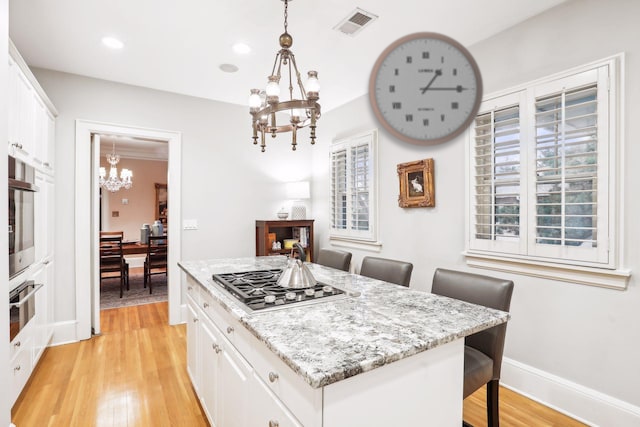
1.15
